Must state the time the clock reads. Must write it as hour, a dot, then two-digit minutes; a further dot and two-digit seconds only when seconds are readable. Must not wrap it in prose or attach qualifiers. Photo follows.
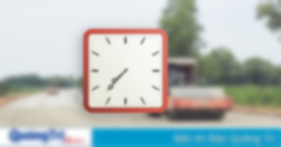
7.37
